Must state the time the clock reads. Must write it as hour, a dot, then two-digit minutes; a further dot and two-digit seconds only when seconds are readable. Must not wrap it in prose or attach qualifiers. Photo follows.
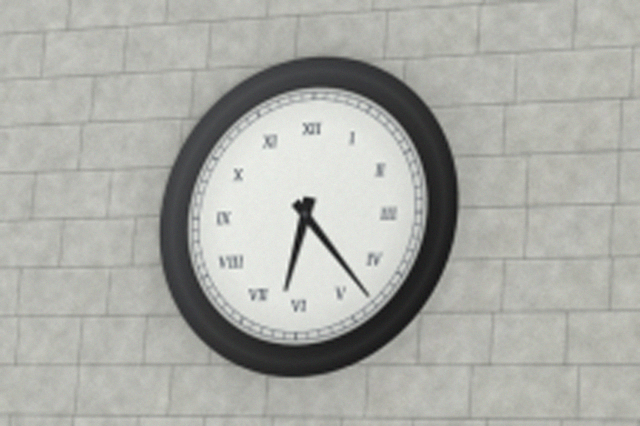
6.23
